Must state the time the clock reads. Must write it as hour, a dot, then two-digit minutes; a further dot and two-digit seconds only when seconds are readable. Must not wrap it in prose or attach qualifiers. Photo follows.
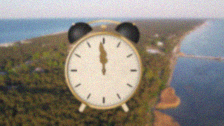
11.59
